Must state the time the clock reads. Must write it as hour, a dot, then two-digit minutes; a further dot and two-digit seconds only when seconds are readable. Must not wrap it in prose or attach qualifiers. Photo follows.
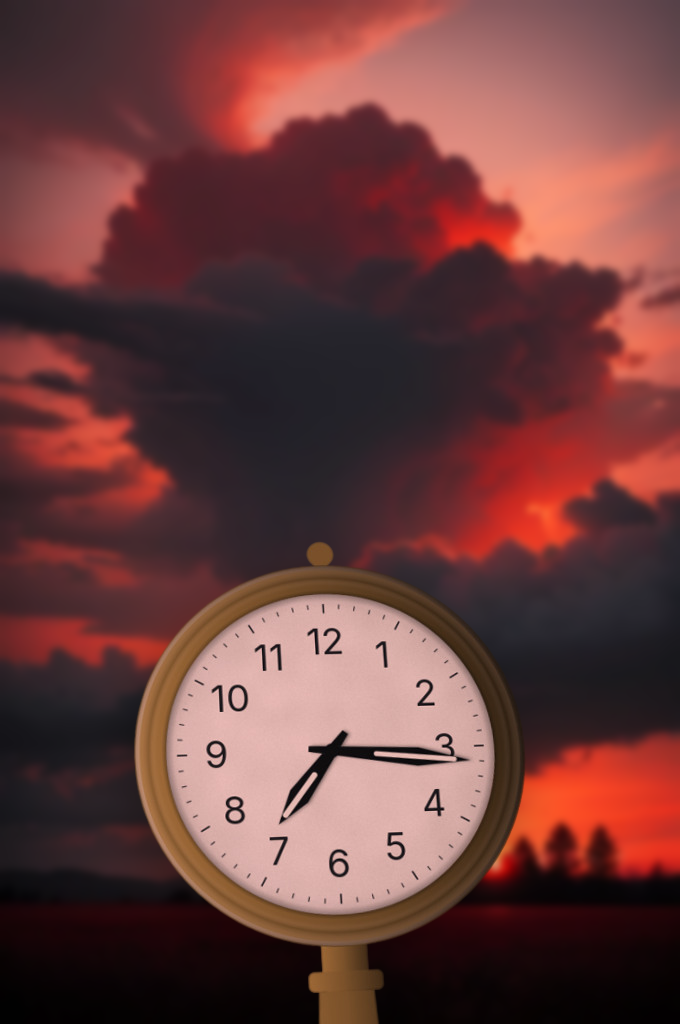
7.16
